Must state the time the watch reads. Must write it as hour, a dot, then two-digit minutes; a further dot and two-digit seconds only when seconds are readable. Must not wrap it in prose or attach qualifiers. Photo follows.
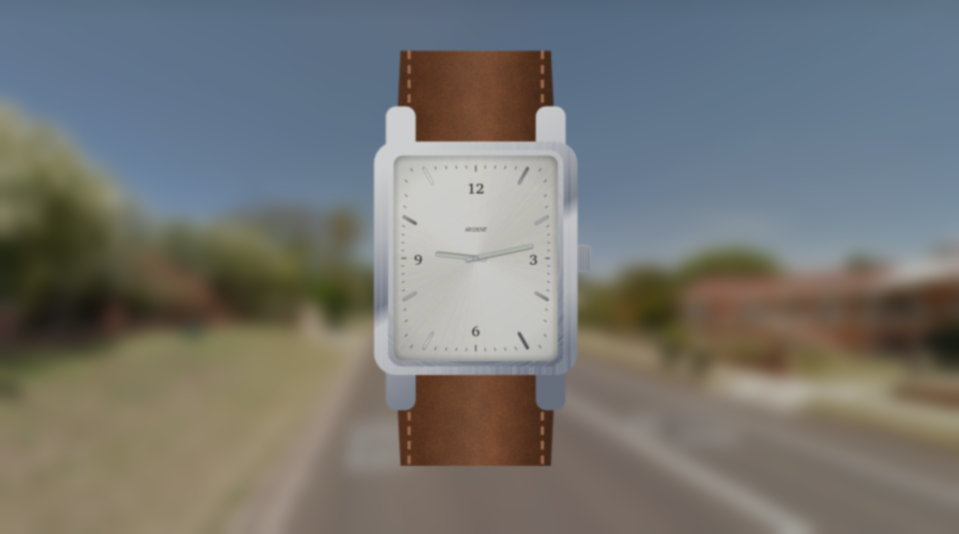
9.13
